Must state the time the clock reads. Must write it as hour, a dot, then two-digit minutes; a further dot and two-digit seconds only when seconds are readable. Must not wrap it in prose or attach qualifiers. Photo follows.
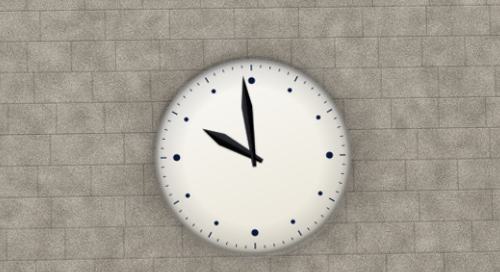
9.59
